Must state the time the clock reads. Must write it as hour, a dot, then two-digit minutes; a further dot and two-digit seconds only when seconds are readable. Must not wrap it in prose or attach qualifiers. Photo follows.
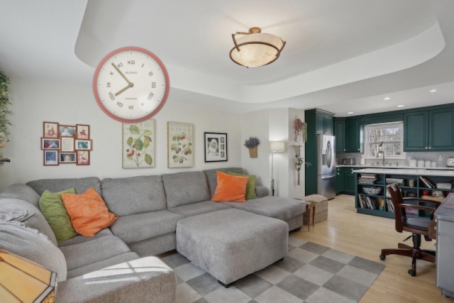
7.53
